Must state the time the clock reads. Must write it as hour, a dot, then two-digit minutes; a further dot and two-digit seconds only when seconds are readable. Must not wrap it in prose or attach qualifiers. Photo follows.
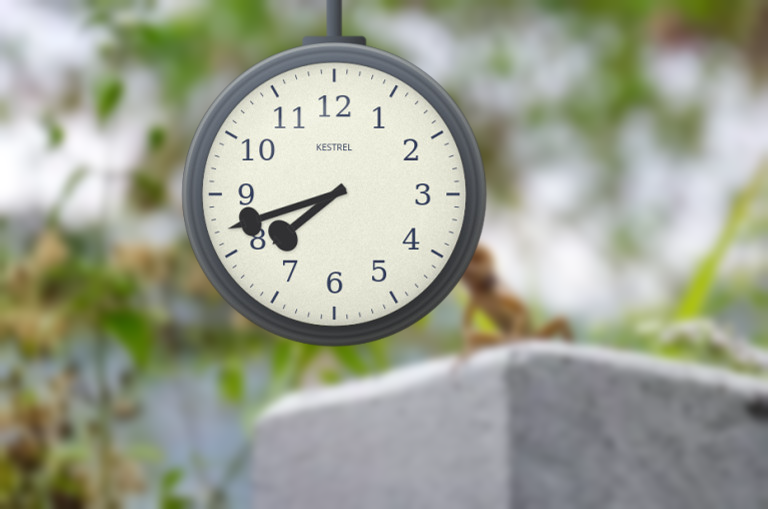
7.42
